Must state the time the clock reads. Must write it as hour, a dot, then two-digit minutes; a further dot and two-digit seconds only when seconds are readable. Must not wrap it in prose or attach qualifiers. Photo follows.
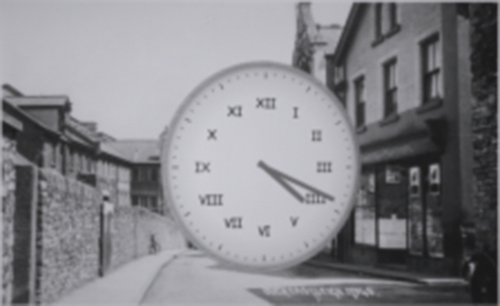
4.19
